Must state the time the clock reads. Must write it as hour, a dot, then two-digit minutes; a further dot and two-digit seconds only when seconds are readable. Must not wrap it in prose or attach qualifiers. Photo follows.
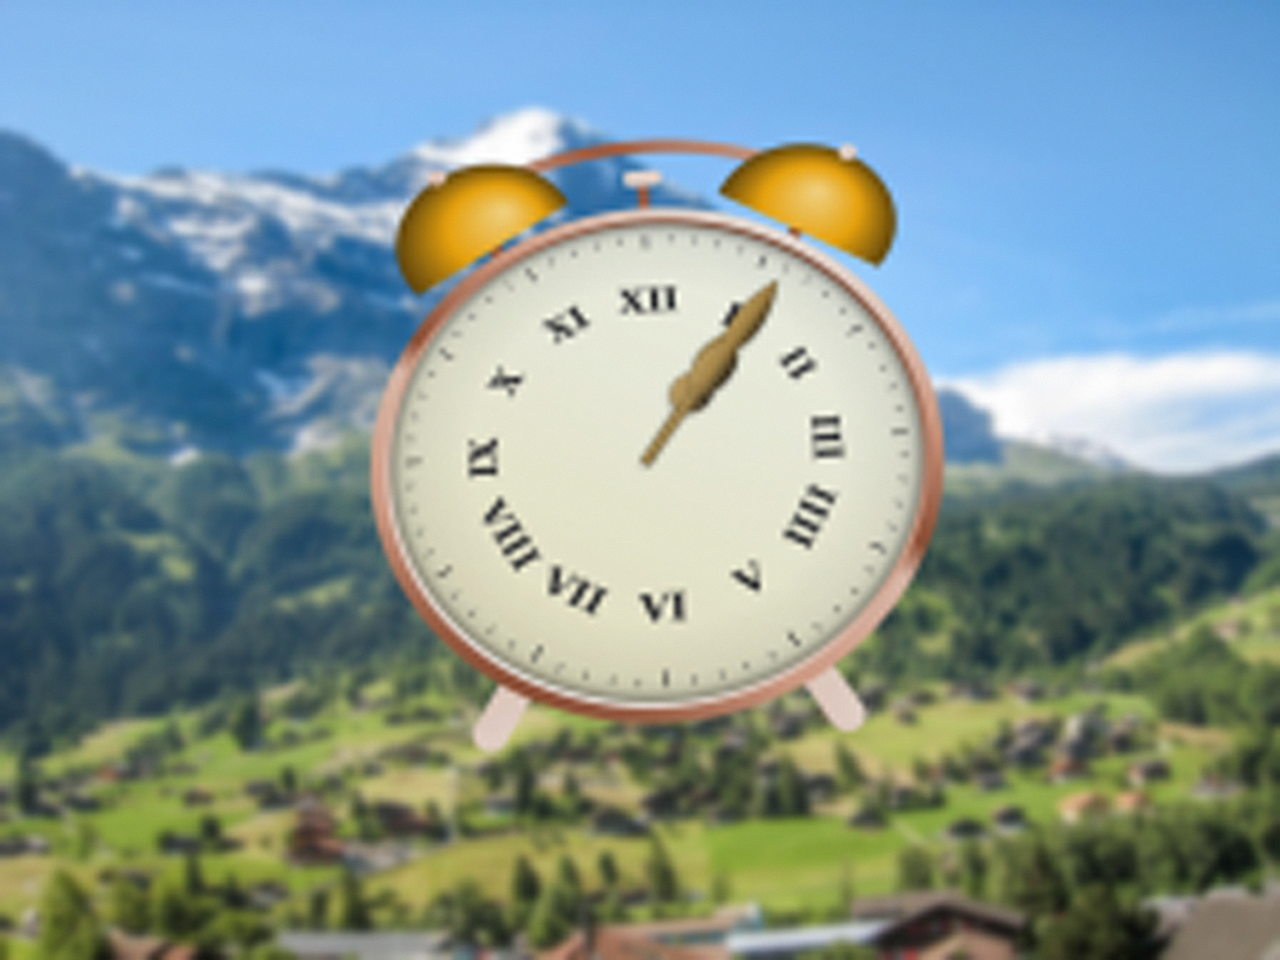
1.06
